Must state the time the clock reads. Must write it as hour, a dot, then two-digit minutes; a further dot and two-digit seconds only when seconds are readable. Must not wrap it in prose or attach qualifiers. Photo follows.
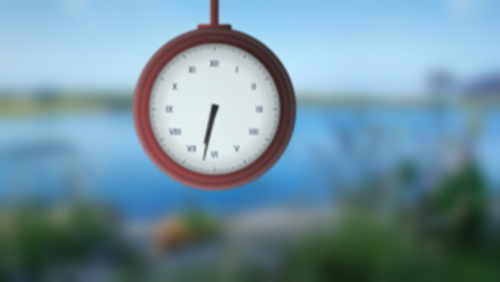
6.32
